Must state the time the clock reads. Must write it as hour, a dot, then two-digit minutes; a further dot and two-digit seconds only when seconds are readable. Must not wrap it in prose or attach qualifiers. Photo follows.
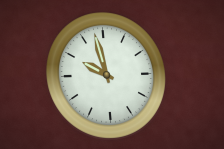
9.58
